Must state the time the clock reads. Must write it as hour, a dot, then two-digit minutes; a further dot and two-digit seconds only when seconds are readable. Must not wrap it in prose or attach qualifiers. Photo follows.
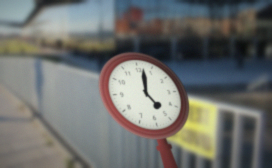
5.02
